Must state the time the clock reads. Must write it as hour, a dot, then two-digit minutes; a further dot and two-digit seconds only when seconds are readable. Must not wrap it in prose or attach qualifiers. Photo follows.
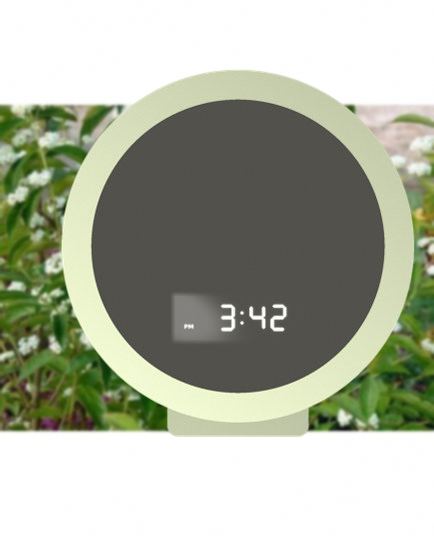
3.42
